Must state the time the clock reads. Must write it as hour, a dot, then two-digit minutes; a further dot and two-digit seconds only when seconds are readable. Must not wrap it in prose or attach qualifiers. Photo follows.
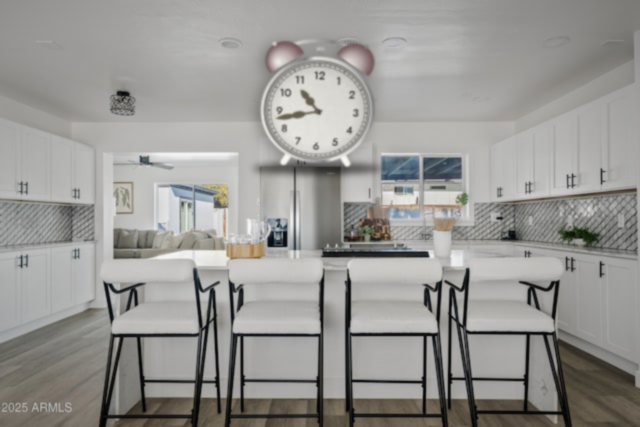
10.43
